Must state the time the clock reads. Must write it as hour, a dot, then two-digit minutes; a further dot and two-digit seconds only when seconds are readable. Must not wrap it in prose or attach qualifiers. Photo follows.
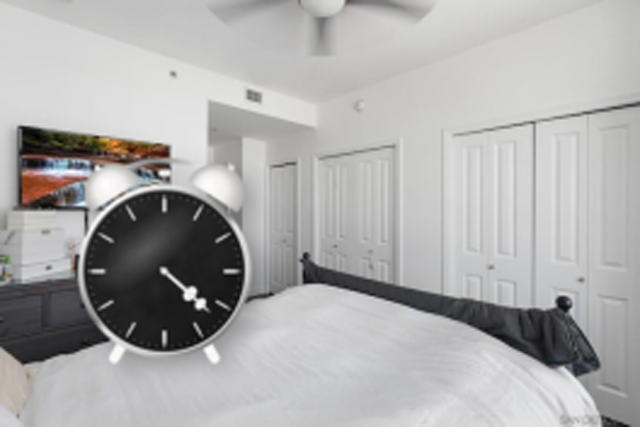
4.22
